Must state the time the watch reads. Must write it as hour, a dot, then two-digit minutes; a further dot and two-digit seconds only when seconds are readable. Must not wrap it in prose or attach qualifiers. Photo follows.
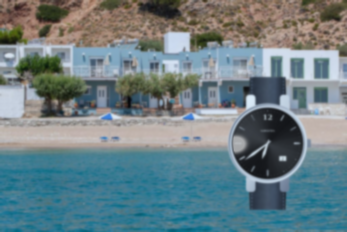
6.39
